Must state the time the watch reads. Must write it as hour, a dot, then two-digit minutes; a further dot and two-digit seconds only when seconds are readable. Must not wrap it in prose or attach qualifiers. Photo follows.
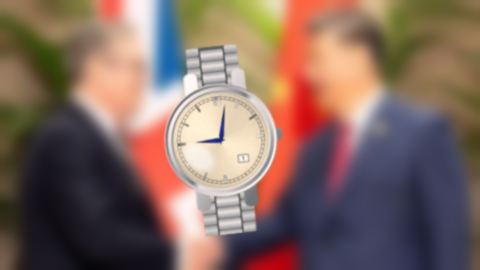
9.02
